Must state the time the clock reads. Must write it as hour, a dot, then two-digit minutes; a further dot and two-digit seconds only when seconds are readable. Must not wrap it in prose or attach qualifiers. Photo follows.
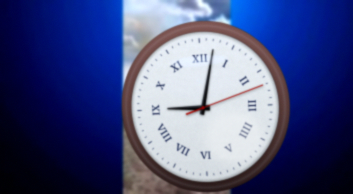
9.02.12
